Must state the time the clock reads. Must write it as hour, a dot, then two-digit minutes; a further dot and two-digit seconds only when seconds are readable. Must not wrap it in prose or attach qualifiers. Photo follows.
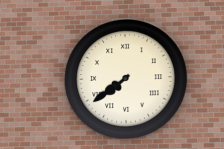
7.39
